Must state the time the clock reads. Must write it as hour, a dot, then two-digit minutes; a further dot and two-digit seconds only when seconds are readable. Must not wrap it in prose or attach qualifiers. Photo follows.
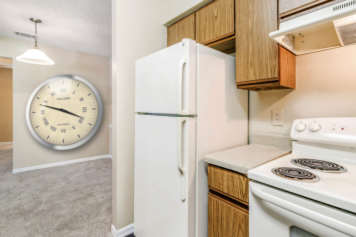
3.48
